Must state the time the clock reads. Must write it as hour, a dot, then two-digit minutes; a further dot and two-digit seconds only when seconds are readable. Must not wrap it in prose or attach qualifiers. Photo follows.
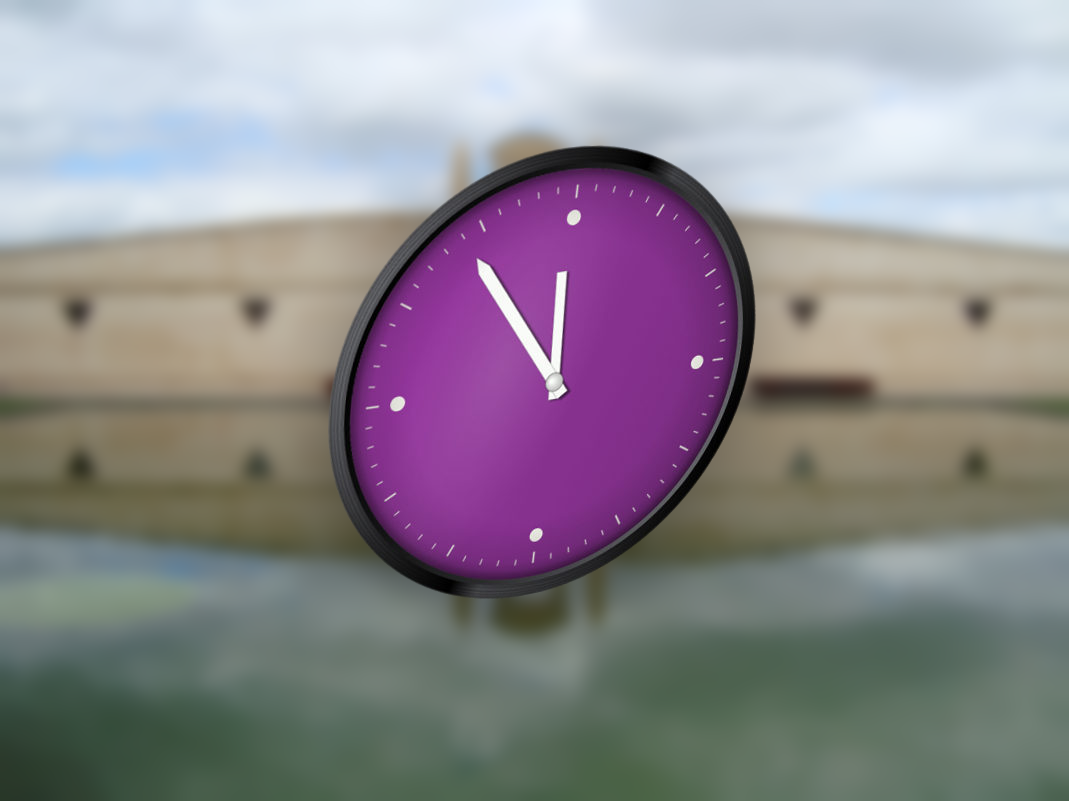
11.54
